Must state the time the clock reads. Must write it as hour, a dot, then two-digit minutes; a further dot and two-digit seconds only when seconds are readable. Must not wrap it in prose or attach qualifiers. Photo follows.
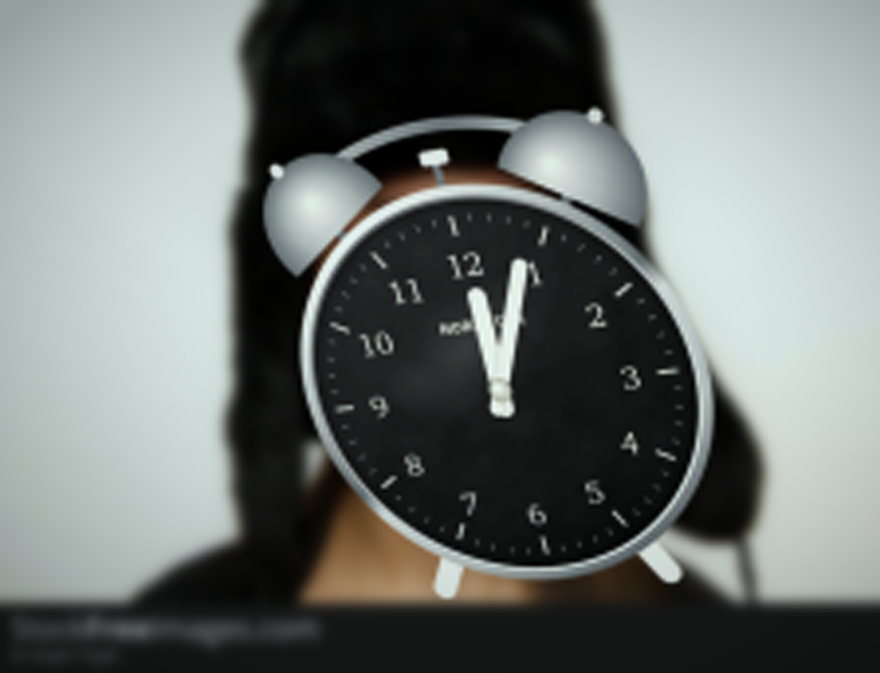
12.04
